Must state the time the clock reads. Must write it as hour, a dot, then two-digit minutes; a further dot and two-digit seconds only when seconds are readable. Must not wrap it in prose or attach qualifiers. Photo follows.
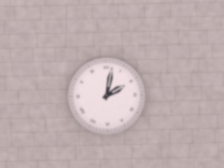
2.02
